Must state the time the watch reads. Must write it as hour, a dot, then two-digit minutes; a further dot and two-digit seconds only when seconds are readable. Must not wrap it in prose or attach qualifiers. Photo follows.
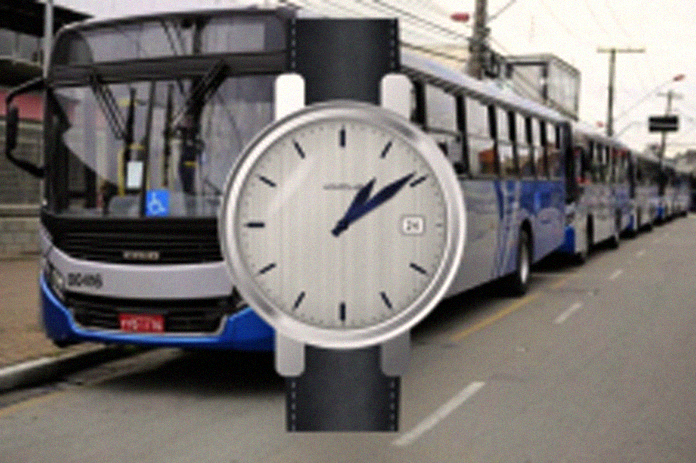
1.09
